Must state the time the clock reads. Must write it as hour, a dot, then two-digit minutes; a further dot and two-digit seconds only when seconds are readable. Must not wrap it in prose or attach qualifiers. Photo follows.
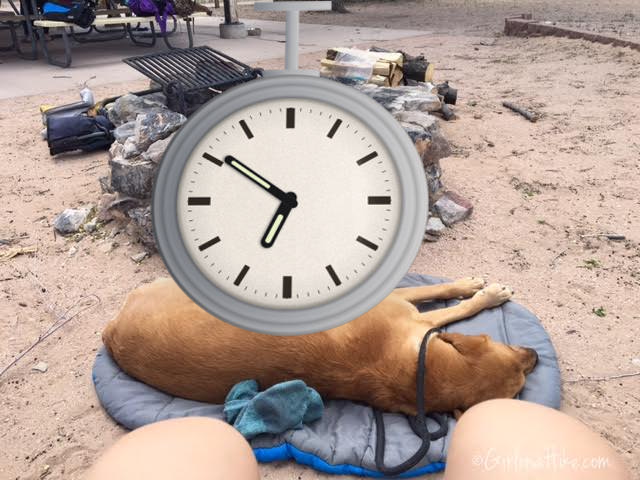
6.51
